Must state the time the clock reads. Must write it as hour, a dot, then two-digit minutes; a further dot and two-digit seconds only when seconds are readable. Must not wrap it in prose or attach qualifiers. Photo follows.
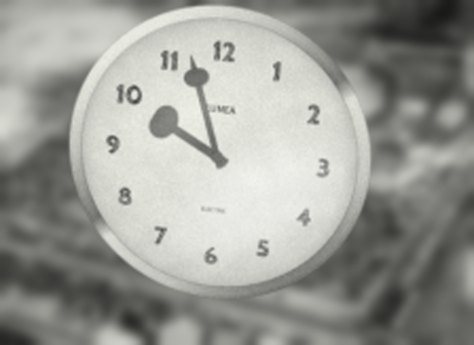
9.57
